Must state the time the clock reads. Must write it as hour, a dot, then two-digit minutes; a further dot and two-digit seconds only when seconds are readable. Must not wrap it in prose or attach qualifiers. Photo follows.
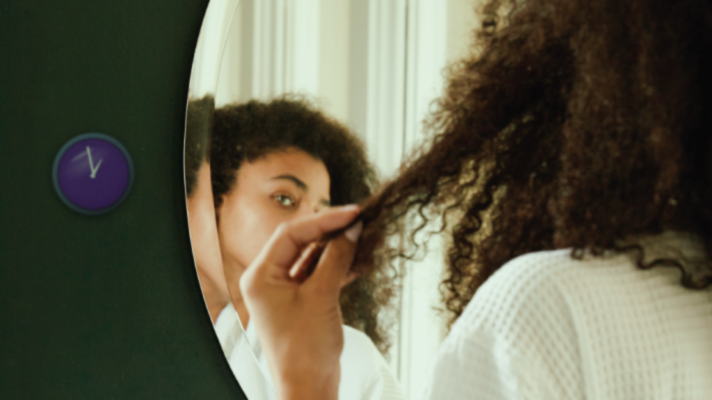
12.58
